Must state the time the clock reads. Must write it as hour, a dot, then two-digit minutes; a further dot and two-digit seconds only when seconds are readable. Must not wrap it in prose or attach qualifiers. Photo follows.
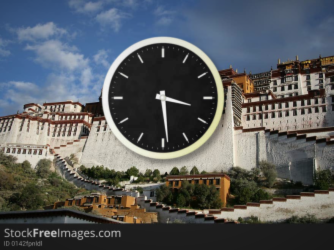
3.29
